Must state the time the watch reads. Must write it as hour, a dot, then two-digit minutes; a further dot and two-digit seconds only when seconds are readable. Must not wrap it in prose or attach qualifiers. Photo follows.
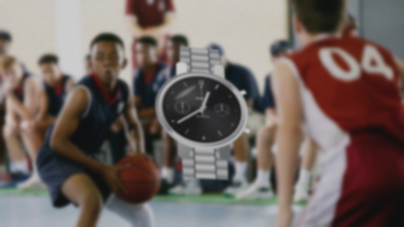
12.39
